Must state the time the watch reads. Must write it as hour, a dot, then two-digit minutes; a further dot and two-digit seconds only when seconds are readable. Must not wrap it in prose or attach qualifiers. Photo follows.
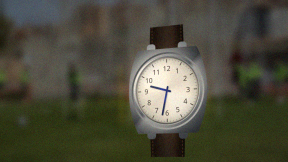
9.32
